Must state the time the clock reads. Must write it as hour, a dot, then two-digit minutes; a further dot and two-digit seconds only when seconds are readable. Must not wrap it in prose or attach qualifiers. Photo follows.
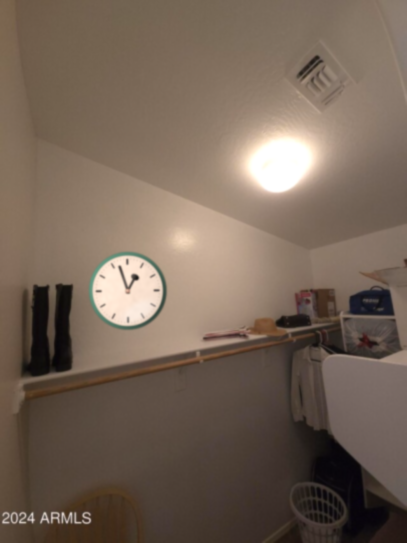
12.57
